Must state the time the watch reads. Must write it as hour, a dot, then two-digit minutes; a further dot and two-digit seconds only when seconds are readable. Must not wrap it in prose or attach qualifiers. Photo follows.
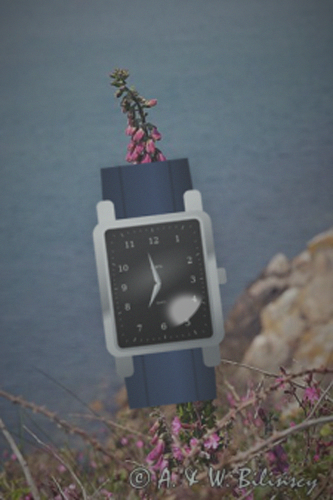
6.58
